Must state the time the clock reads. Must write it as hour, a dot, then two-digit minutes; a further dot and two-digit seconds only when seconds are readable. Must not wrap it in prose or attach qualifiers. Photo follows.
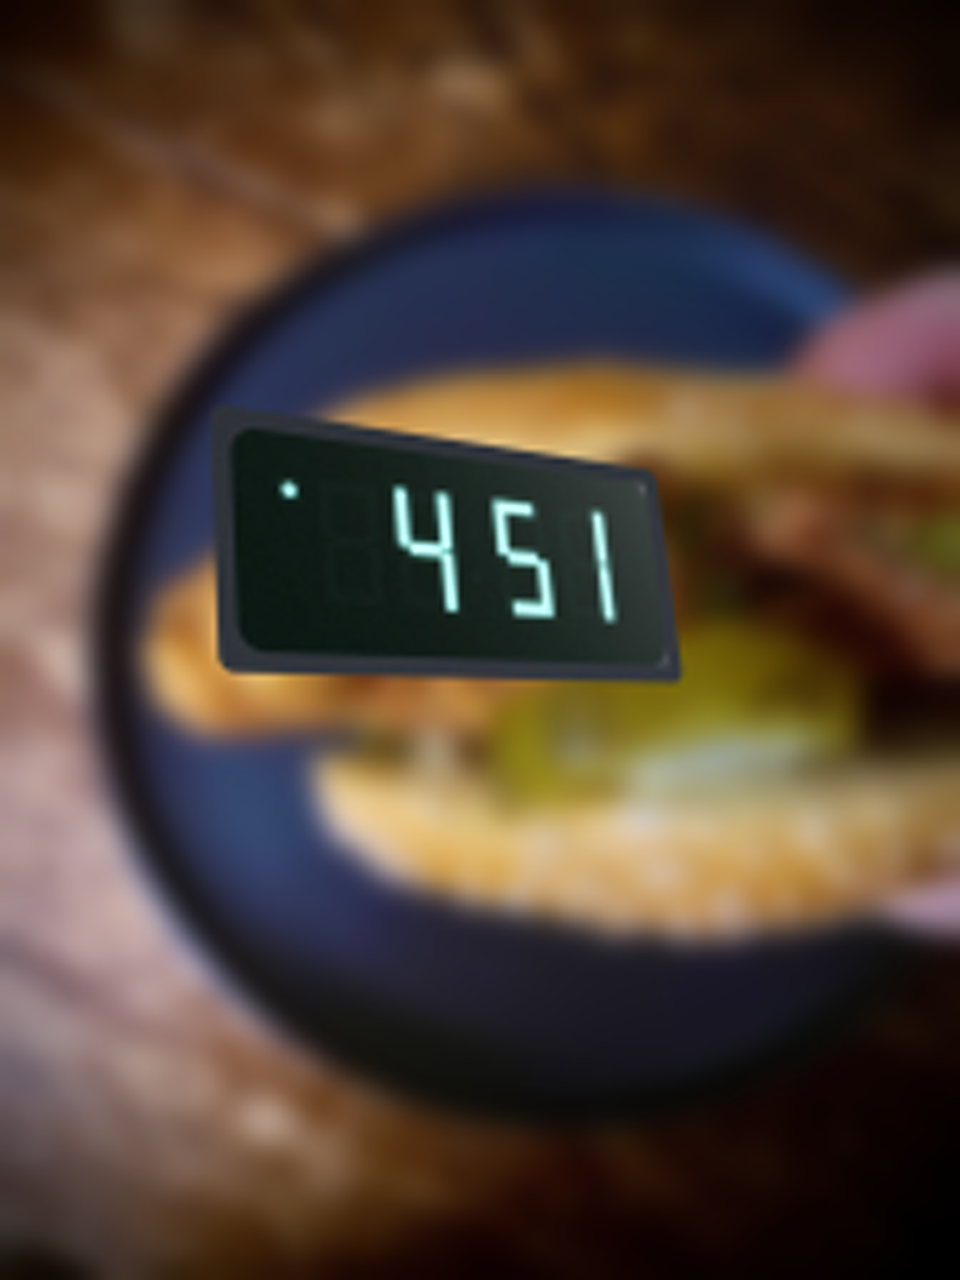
4.51
